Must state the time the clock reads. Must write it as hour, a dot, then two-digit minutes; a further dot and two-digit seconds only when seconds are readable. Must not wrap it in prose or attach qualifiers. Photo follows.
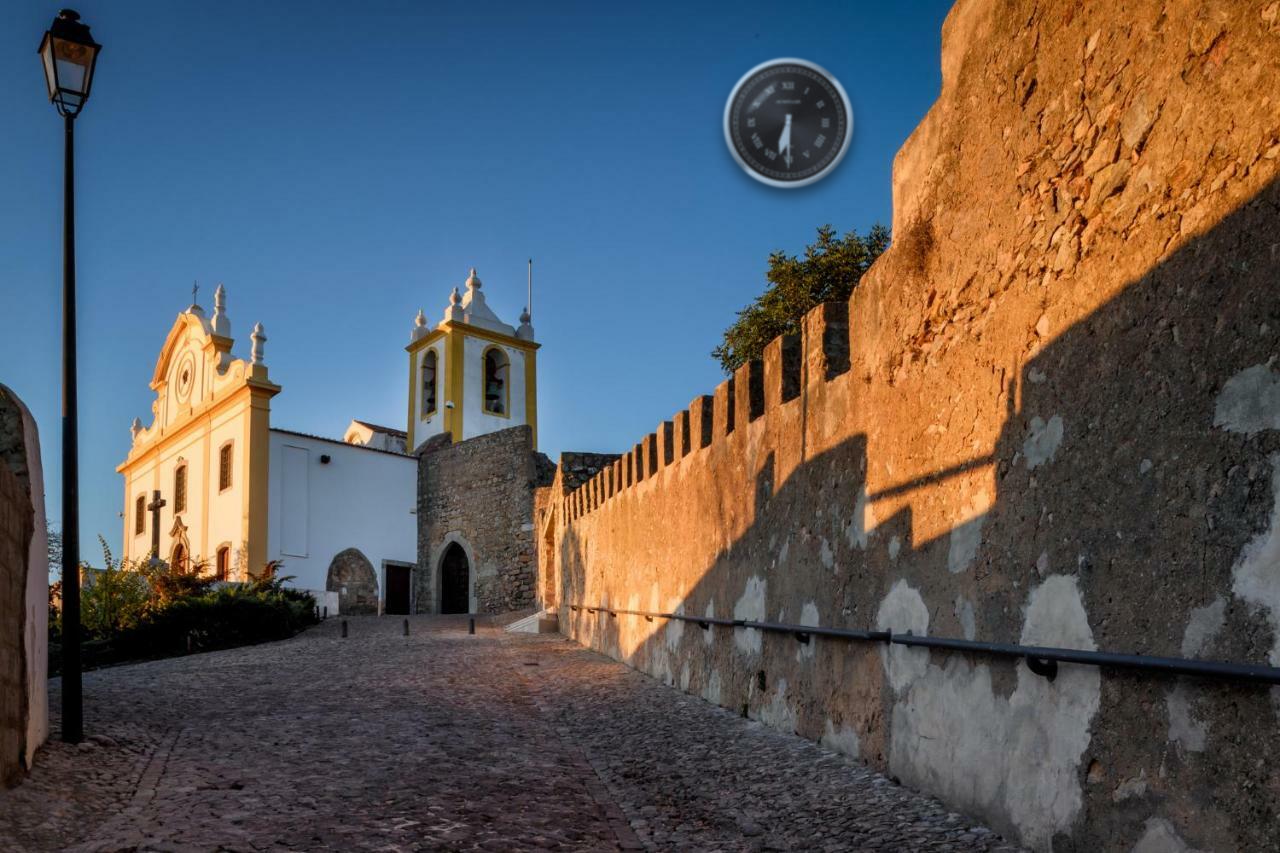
6.30
